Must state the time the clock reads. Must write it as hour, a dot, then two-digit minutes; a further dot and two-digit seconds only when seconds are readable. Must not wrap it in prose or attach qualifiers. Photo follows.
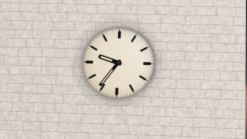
9.36
